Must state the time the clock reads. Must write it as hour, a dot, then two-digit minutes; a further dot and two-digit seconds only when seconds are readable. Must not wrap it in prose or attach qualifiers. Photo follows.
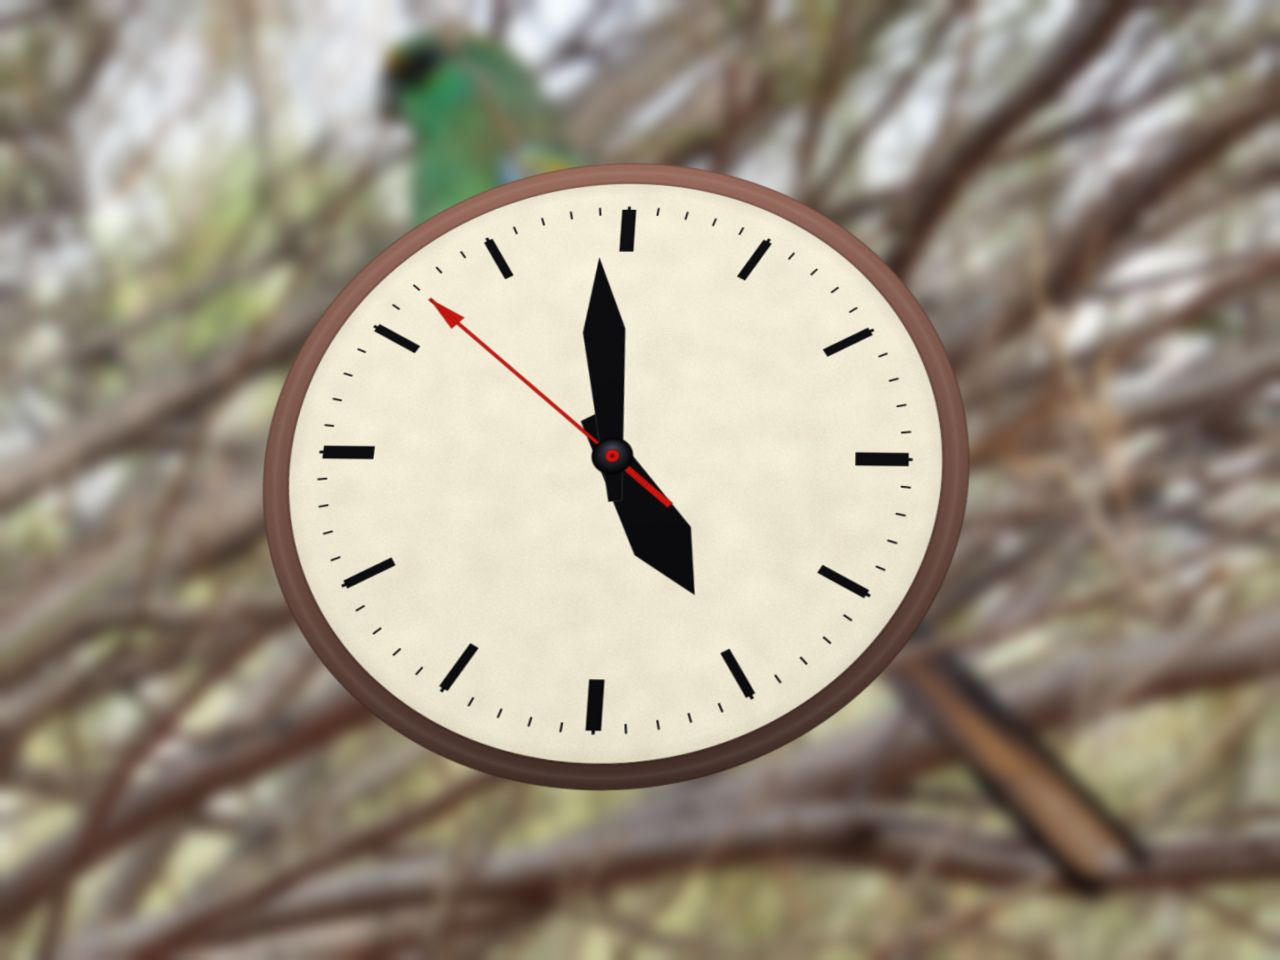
4.58.52
